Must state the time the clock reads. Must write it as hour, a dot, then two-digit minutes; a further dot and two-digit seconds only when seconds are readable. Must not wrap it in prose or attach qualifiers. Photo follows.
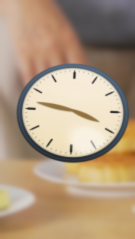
3.47
